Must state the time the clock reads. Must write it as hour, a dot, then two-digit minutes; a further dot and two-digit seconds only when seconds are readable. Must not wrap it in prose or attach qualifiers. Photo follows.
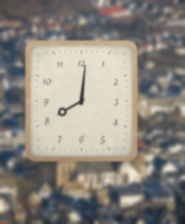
8.01
